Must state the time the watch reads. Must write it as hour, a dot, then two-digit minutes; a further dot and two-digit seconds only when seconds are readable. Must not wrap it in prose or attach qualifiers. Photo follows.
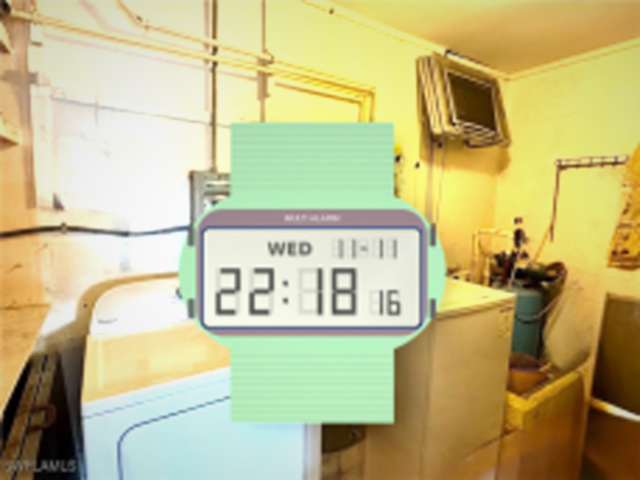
22.18.16
